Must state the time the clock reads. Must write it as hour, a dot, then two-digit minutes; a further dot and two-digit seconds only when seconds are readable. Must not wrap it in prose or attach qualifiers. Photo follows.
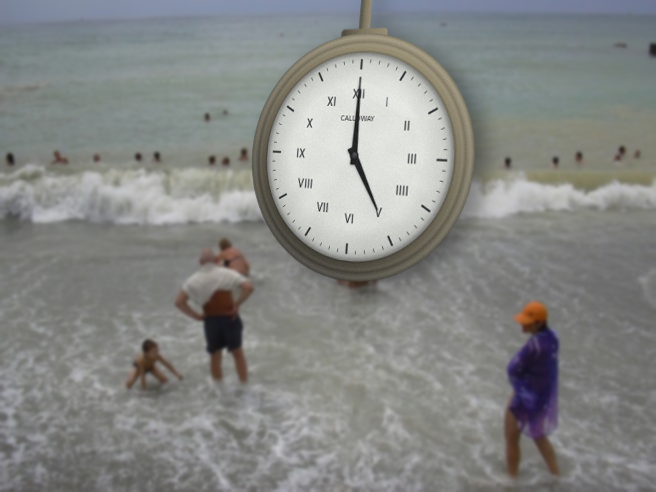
5.00
